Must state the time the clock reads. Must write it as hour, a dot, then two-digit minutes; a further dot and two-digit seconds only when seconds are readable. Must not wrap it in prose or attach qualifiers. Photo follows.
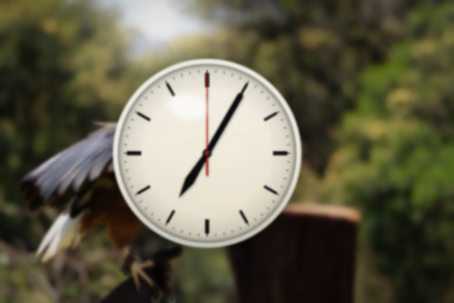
7.05.00
